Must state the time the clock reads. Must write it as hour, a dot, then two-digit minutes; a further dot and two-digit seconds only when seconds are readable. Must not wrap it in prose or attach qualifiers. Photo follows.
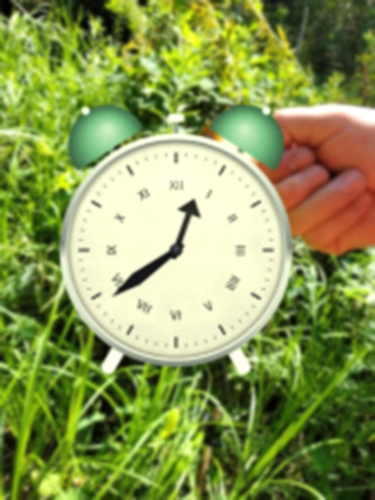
12.39
